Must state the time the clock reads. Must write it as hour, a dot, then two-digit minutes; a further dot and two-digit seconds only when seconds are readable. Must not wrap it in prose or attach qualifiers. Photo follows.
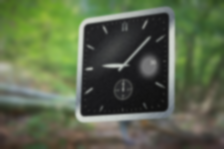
9.08
